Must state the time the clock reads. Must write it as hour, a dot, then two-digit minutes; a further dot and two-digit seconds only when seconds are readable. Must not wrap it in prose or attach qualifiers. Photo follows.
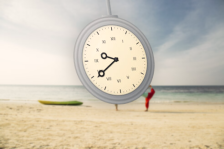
9.39
